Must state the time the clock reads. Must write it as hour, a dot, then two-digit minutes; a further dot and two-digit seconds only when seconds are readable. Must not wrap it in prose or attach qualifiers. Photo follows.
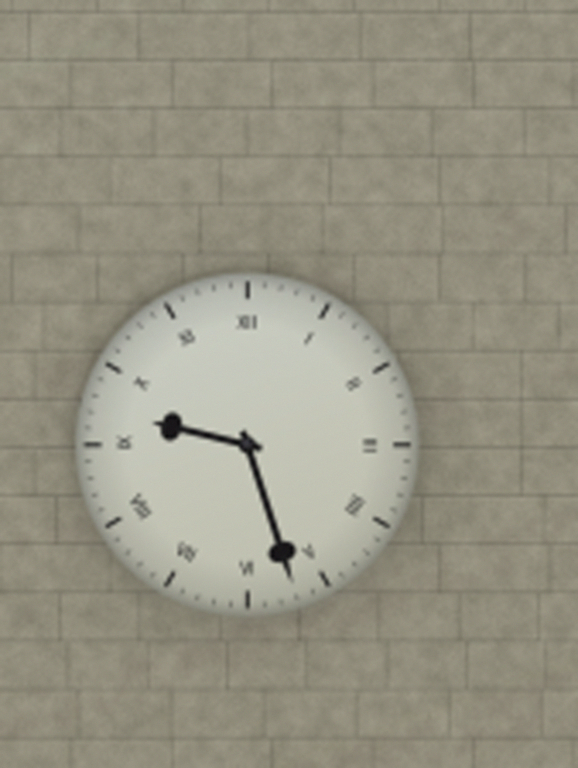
9.27
